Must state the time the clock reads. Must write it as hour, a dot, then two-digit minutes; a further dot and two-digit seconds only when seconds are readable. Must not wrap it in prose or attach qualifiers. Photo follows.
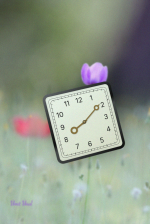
8.09
